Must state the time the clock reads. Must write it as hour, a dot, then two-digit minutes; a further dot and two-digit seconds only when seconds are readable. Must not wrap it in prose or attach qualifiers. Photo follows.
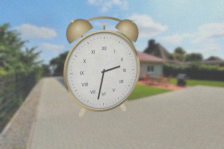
2.32
